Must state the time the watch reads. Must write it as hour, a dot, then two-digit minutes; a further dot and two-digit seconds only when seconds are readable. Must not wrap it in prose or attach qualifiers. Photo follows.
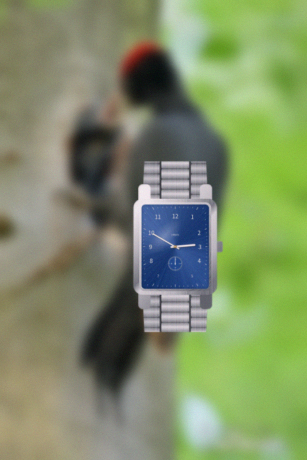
2.50
